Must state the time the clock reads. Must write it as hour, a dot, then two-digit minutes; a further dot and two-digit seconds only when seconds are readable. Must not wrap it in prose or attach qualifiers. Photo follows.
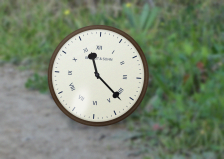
11.22
